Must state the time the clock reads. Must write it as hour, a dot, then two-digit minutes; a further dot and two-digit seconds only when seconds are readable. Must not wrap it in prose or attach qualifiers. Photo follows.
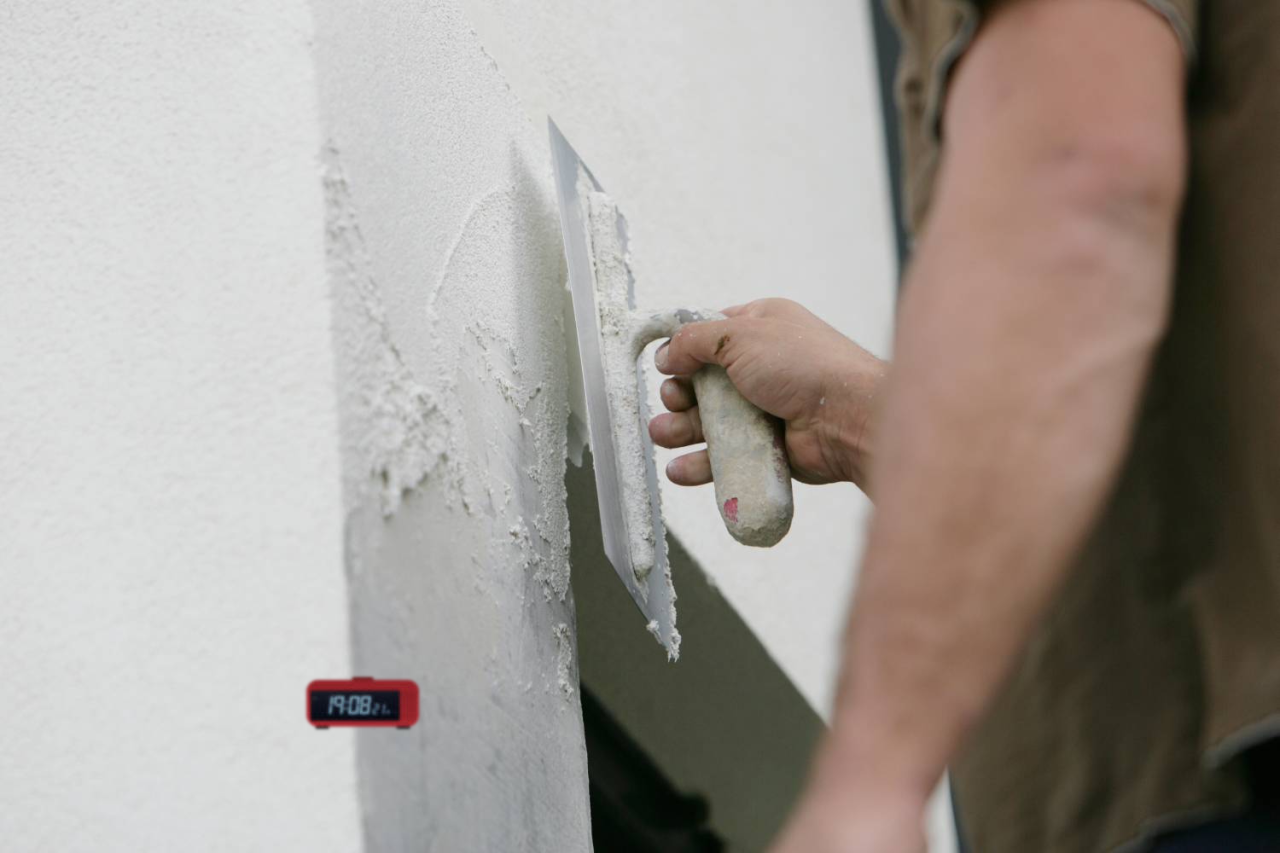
19.08
